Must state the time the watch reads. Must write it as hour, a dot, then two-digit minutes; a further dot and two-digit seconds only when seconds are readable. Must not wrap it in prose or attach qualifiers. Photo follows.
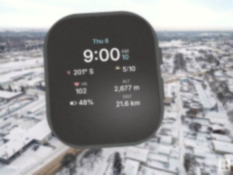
9.00
